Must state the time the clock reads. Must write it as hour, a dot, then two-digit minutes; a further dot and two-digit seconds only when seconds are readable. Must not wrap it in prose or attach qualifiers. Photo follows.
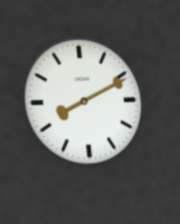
8.11
